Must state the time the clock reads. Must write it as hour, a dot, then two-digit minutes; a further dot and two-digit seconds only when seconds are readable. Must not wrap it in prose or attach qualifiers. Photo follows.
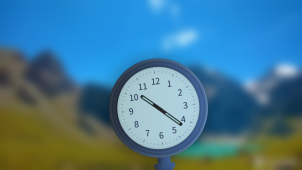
10.22
